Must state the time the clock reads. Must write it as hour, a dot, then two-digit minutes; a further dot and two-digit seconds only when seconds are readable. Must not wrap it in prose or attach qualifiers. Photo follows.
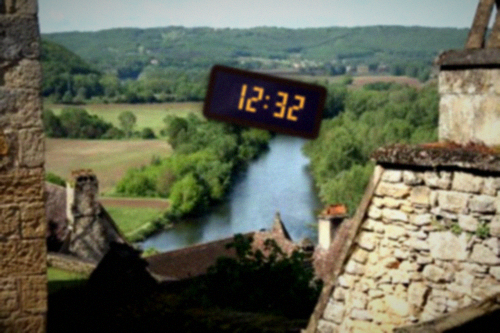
12.32
